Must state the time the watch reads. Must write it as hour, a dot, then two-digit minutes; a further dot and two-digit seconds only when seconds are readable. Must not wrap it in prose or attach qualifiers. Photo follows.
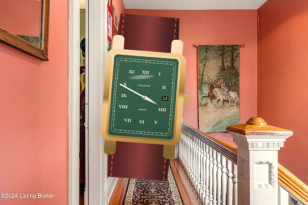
3.49
